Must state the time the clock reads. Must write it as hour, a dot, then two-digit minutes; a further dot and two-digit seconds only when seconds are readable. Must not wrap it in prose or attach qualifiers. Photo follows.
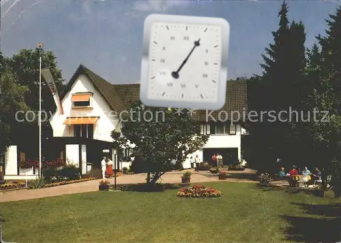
7.05
